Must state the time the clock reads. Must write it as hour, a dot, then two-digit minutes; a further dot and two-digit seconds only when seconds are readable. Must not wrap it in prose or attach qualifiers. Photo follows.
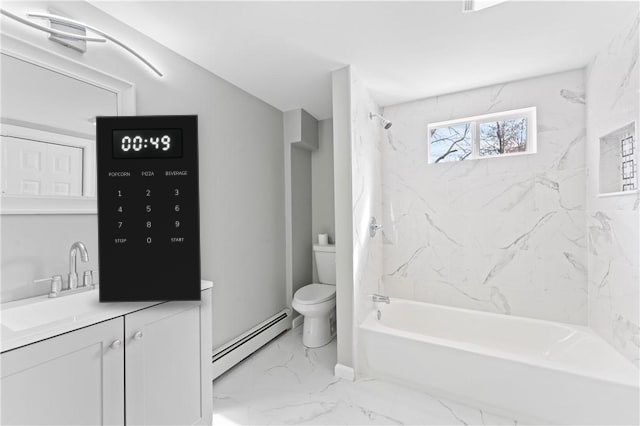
0.49
